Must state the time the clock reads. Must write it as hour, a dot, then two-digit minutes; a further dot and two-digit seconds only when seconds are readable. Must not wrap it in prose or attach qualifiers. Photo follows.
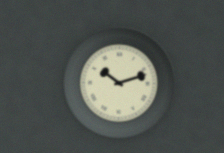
10.12
